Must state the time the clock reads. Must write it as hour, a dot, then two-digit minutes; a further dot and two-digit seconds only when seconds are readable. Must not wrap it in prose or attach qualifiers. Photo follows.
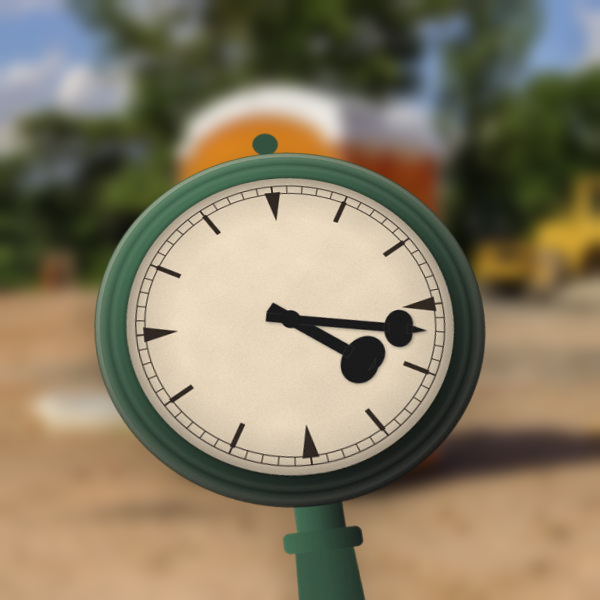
4.17
